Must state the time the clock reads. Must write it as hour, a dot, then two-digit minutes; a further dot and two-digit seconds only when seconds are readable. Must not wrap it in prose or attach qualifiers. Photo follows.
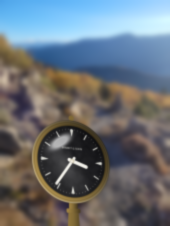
3.36
